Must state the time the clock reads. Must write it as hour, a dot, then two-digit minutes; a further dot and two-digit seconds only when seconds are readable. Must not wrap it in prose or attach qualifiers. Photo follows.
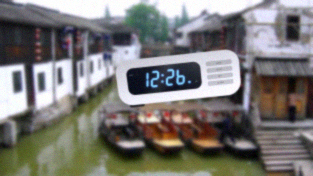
12.26
